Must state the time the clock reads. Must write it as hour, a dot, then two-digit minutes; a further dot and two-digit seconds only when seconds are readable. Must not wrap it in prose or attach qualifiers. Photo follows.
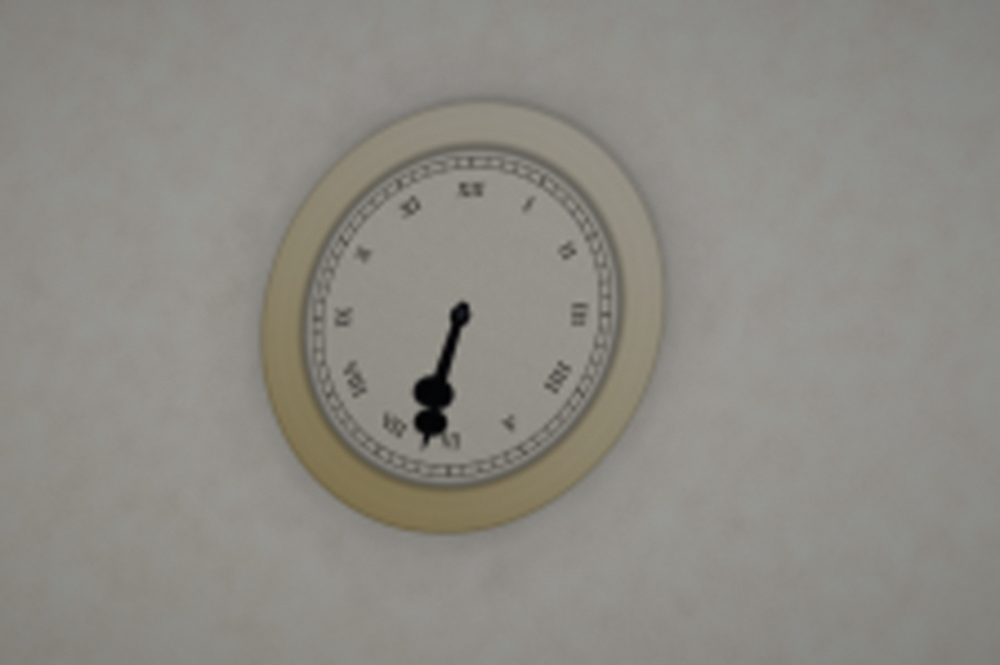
6.32
